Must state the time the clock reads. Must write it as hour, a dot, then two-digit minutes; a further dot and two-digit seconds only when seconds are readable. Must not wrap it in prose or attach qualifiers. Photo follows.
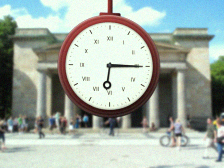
6.15
